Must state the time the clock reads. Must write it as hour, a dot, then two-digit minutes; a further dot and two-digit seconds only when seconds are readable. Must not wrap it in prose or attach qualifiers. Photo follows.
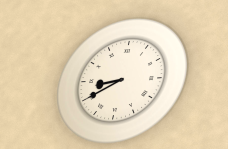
8.40
